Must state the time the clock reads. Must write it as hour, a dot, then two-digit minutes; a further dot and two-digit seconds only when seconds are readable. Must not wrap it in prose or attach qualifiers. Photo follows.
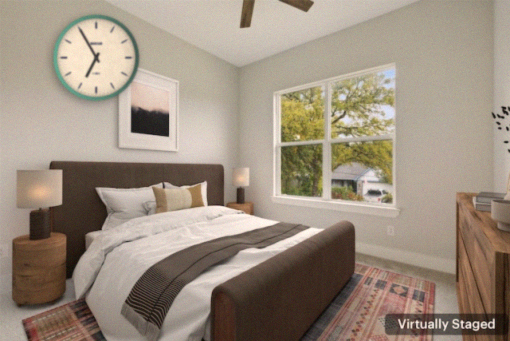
6.55
